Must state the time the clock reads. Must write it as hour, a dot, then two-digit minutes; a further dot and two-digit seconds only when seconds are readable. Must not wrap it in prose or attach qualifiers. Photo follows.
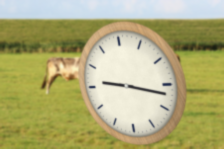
9.17
